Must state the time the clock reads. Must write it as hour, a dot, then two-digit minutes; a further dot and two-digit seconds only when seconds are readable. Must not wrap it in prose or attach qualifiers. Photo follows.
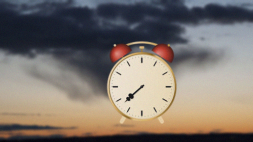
7.38
